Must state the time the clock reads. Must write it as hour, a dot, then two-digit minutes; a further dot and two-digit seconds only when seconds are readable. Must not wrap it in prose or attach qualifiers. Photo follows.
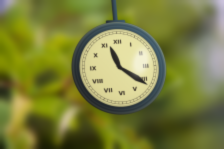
11.21
